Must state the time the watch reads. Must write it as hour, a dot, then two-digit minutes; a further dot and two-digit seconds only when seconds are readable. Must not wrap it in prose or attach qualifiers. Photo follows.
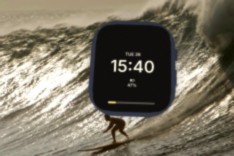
15.40
